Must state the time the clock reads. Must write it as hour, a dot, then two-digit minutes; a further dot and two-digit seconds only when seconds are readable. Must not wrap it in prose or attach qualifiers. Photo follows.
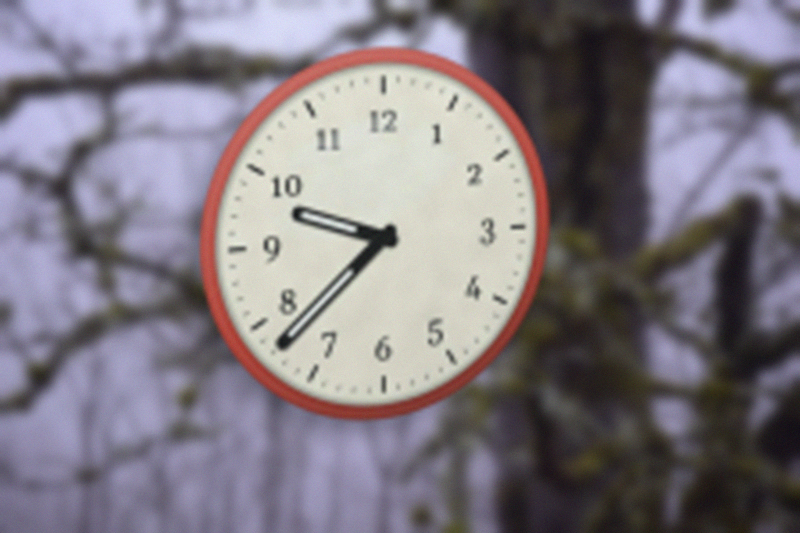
9.38
